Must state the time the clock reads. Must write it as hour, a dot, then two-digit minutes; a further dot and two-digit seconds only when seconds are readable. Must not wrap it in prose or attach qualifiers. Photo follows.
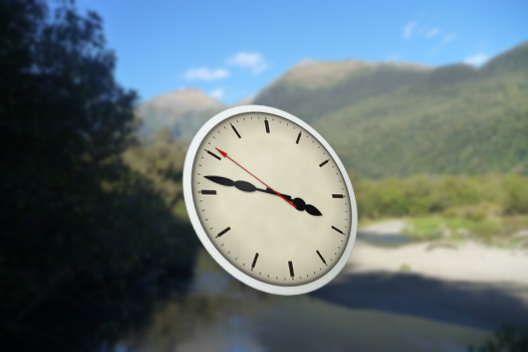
3.46.51
